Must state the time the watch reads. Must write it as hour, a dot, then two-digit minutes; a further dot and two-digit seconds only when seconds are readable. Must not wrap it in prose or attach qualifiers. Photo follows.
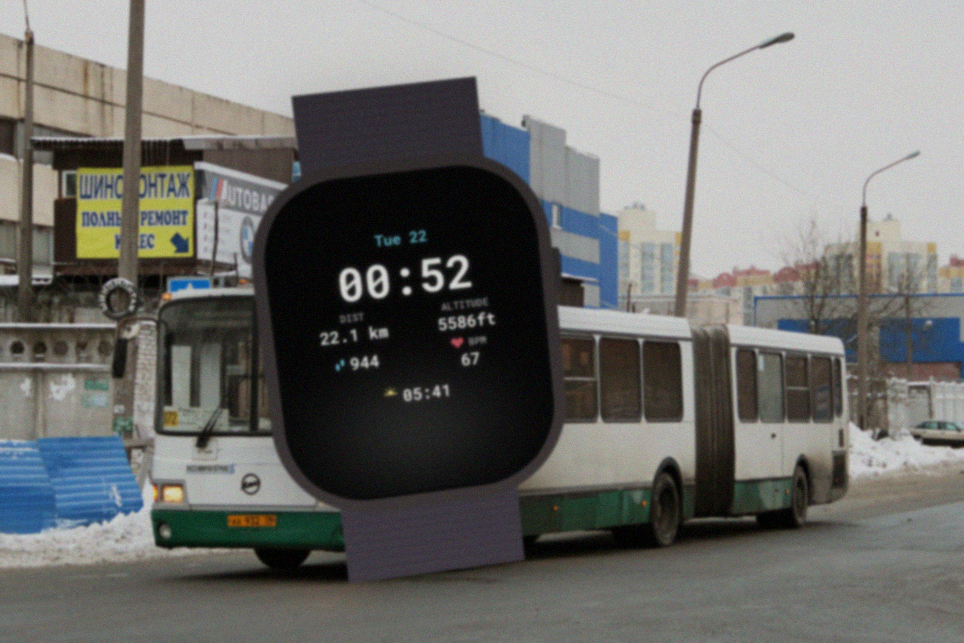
0.52
